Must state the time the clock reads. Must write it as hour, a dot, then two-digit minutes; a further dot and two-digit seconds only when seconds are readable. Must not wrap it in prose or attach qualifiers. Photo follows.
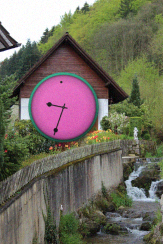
9.34
